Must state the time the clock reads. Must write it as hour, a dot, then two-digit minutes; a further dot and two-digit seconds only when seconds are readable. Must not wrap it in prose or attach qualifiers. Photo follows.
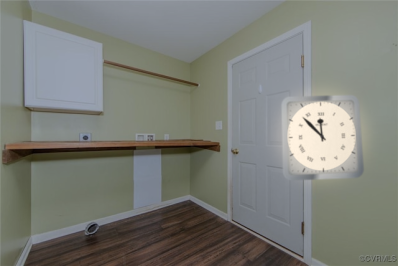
11.53
